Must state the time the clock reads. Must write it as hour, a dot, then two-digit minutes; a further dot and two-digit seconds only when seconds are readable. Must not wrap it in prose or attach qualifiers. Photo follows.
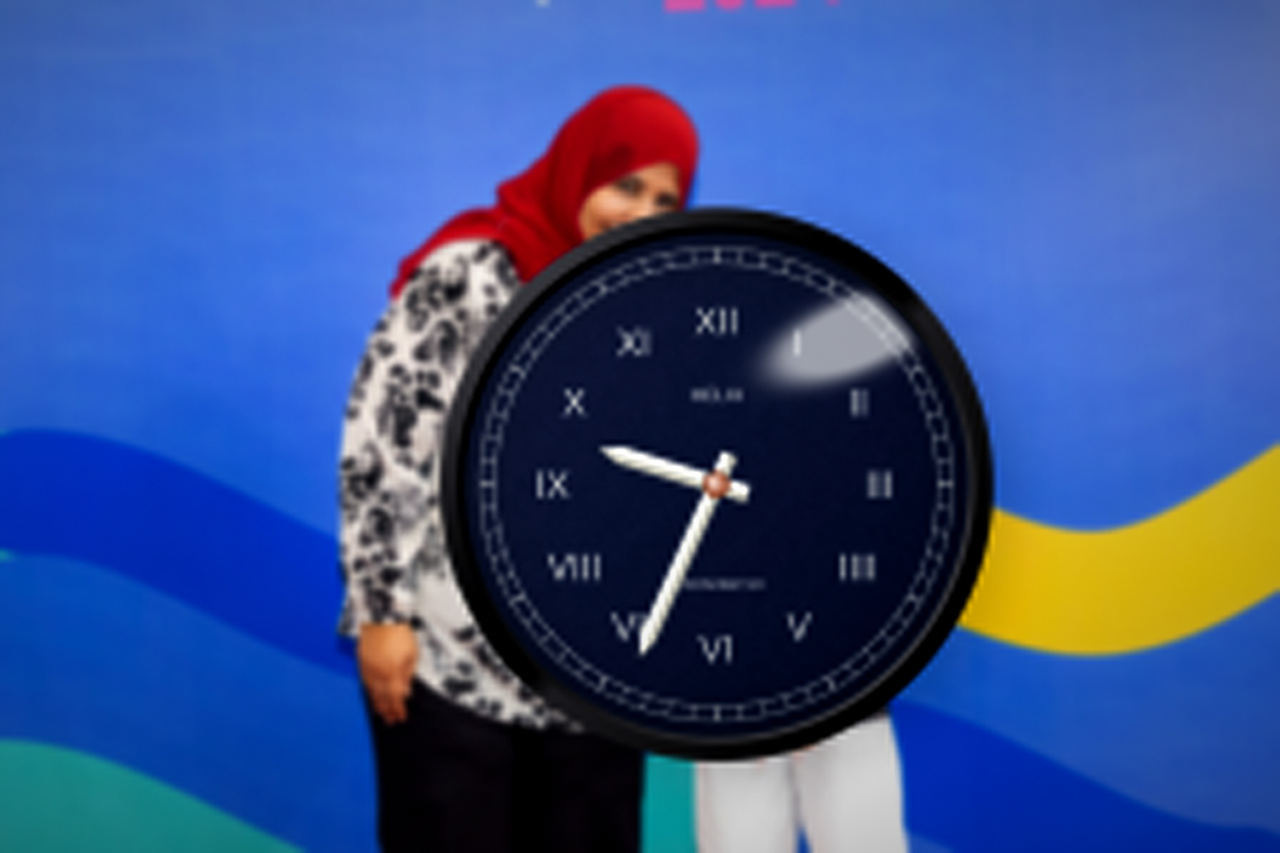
9.34
